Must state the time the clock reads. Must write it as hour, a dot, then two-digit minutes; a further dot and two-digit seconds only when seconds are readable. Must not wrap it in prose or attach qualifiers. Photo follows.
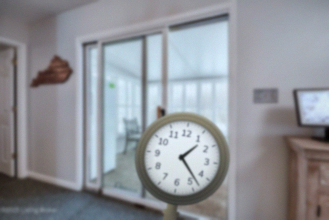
1.23
